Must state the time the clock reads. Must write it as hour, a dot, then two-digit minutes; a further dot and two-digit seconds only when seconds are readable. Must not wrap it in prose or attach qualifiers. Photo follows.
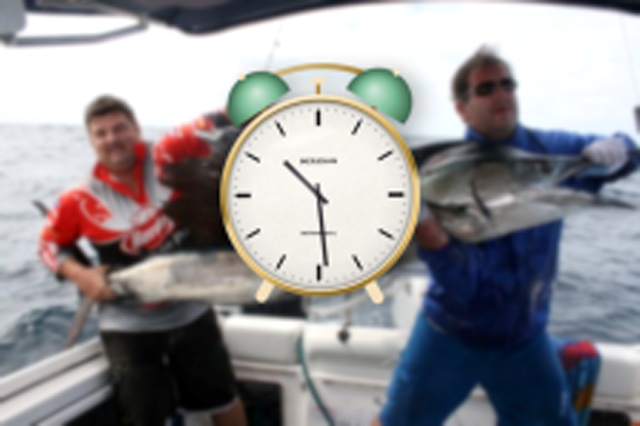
10.29
